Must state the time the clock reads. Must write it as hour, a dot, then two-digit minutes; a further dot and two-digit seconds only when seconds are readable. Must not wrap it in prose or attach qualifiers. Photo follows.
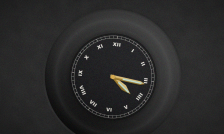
4.16
